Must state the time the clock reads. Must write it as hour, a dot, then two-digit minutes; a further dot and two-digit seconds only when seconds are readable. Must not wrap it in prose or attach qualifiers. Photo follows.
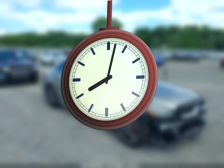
8.02
